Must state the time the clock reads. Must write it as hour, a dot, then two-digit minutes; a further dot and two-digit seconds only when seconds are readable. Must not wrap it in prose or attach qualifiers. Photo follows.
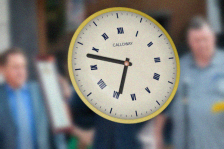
6.48
